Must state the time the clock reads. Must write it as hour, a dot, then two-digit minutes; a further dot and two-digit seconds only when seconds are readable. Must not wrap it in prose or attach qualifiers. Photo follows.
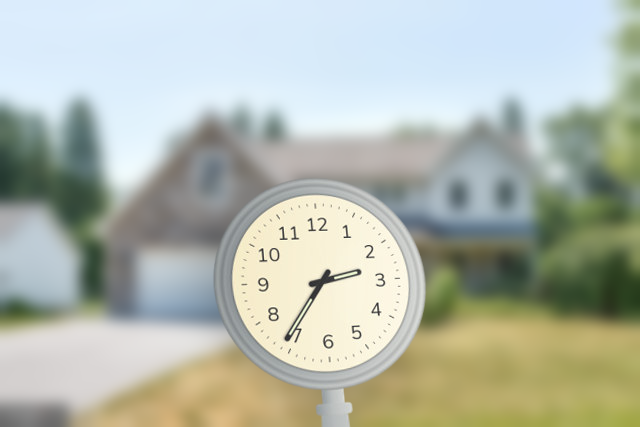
2.36
